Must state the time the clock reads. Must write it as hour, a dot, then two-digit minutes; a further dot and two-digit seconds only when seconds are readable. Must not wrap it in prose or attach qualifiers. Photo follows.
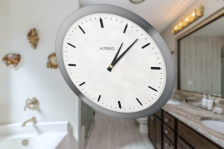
1.08
